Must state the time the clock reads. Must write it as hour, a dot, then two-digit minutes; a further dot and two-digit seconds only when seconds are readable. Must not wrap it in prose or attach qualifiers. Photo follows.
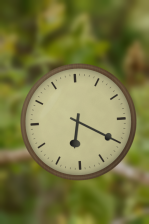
6.20
